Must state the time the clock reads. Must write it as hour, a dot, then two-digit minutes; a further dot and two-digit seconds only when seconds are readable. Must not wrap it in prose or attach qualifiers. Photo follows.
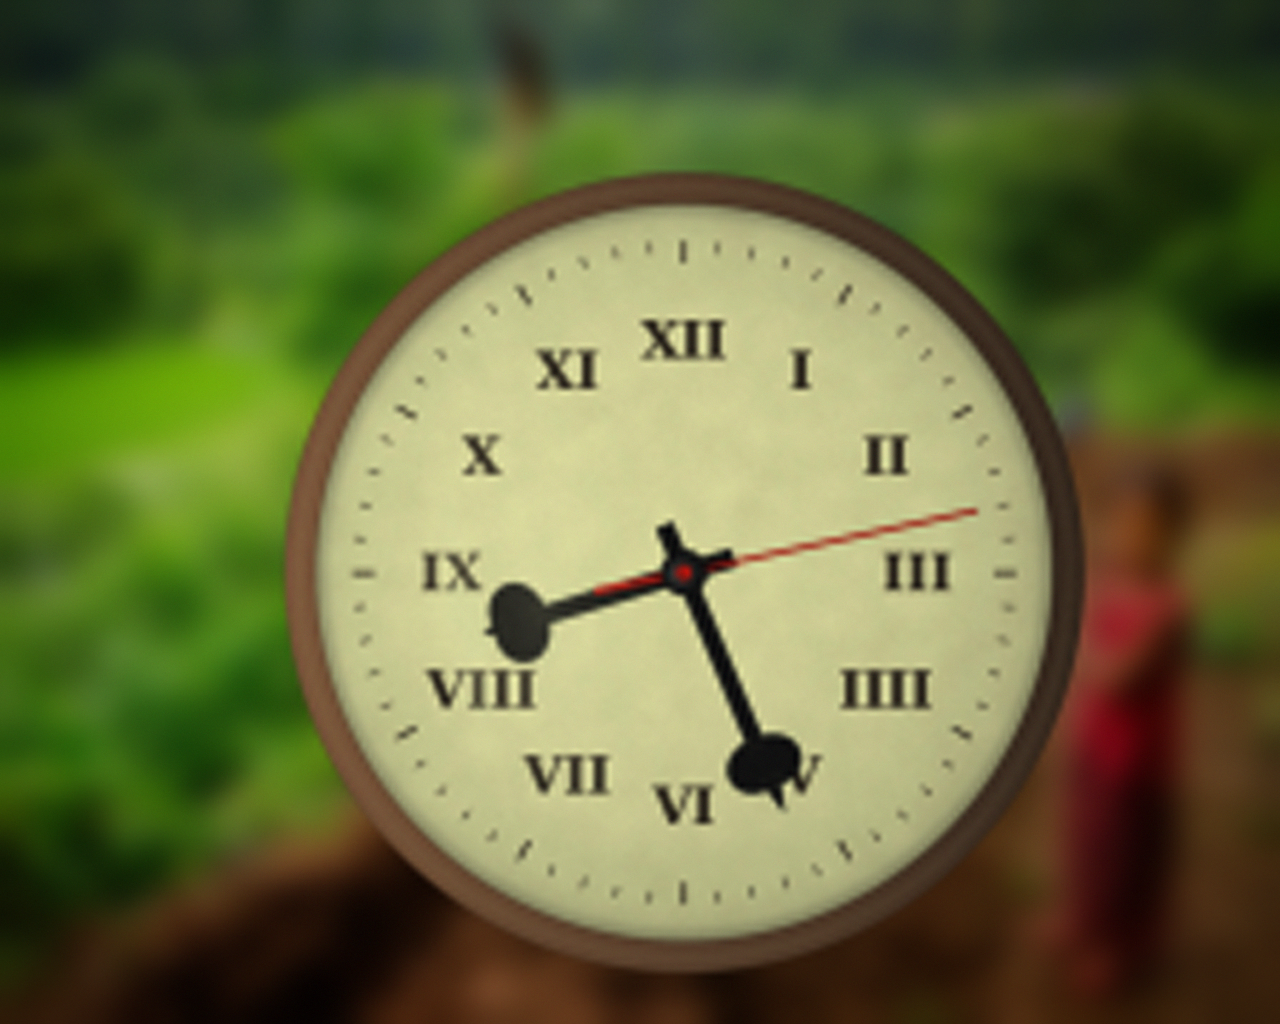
8.26.13
